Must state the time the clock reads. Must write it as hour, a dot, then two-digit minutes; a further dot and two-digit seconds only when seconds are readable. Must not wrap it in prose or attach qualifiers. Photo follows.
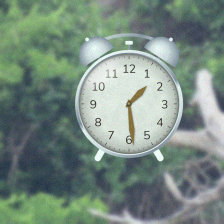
1.29
